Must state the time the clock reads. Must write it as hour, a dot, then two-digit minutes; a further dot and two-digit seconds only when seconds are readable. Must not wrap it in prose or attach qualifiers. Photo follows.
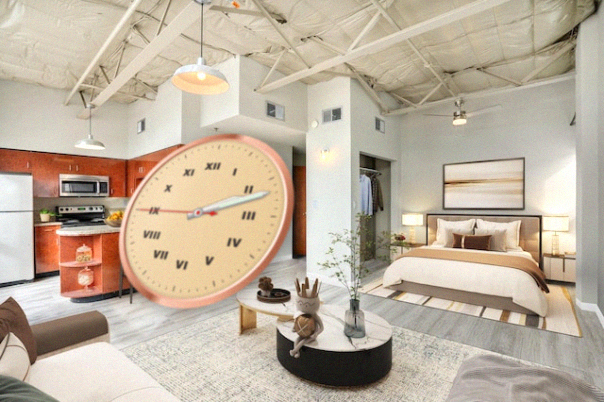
2.11.45
